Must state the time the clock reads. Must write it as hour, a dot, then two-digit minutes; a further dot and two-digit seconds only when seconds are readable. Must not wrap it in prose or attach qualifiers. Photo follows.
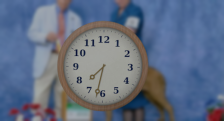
7.32
